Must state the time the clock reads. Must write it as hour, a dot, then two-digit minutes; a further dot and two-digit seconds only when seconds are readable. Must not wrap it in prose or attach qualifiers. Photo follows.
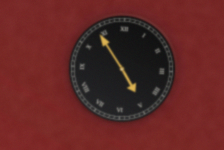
4.54
